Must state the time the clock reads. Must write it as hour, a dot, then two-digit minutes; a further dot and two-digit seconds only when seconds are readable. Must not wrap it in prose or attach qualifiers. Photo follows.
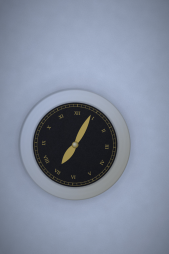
7.04
